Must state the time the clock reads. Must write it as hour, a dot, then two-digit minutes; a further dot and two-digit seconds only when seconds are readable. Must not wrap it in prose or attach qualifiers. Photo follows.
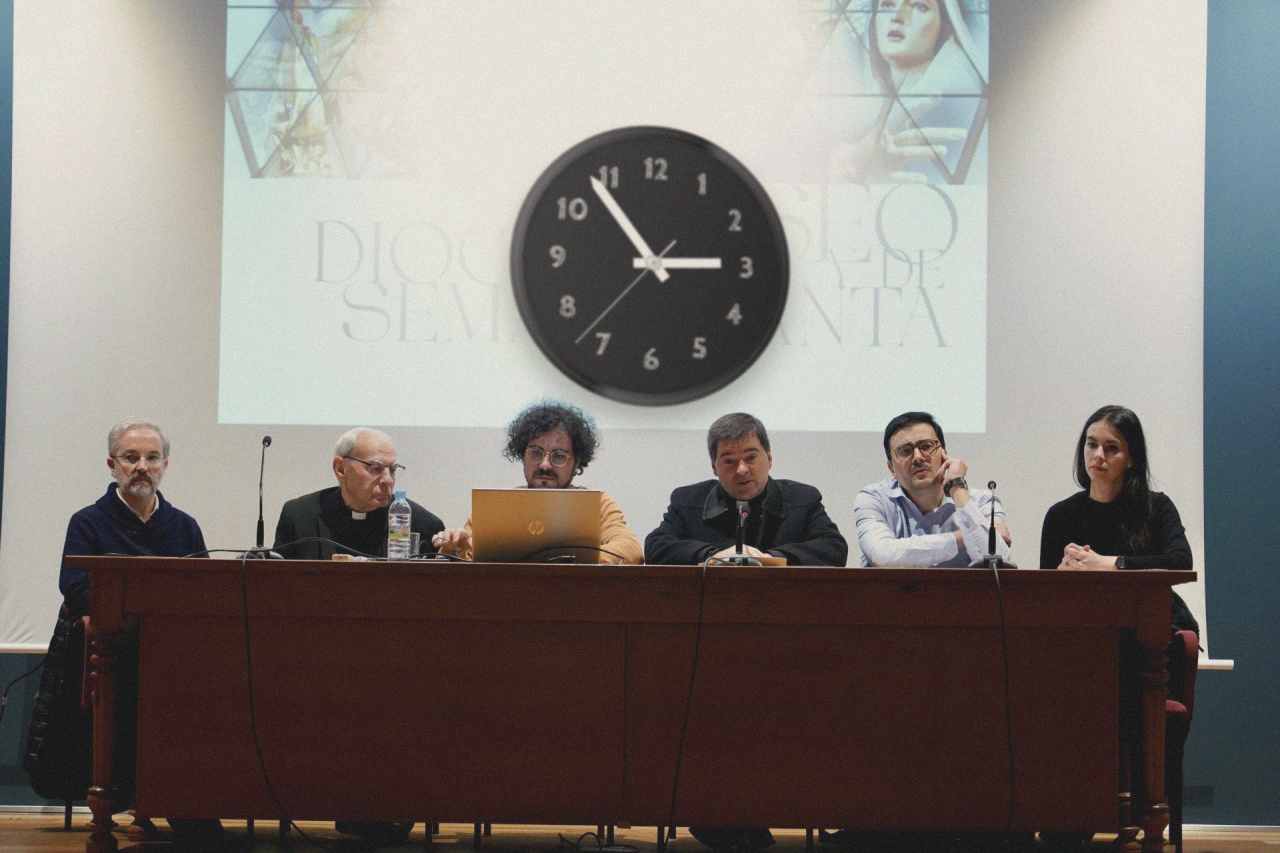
2.53.37
